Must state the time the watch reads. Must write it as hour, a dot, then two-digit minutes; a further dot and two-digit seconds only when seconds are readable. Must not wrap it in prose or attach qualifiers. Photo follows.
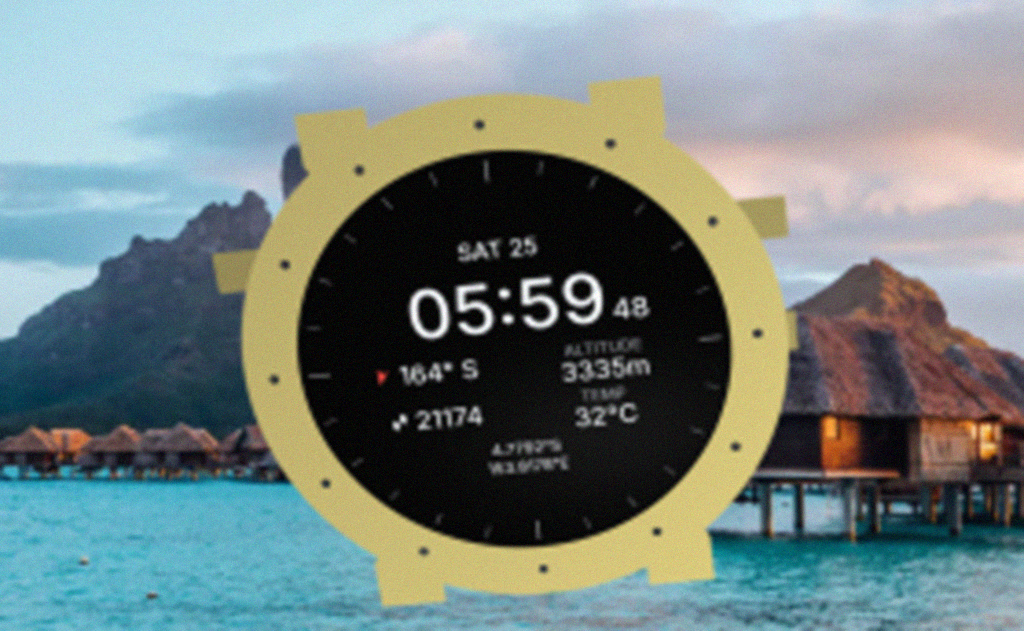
5.59
